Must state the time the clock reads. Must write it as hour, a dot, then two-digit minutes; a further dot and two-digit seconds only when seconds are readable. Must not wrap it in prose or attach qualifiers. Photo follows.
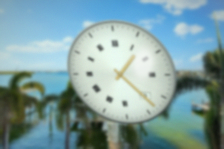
1.23
